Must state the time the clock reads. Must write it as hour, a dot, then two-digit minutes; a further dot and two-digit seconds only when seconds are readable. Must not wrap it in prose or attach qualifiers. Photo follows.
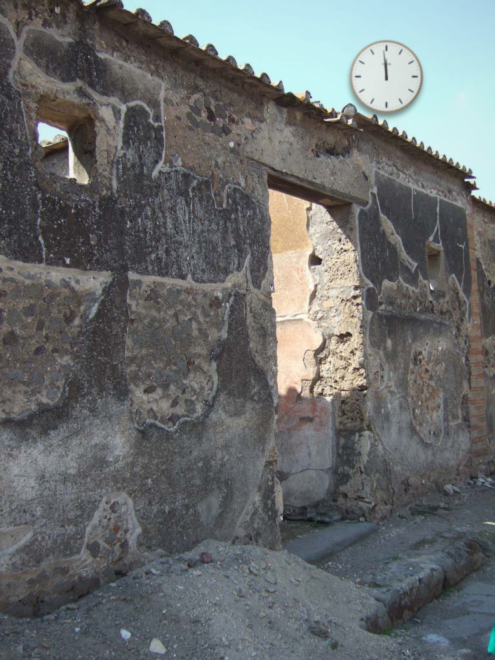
11.59
